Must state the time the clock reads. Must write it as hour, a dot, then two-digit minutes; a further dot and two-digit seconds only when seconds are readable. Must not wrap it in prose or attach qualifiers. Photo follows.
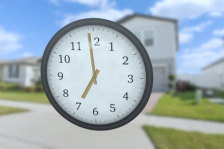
6.59
